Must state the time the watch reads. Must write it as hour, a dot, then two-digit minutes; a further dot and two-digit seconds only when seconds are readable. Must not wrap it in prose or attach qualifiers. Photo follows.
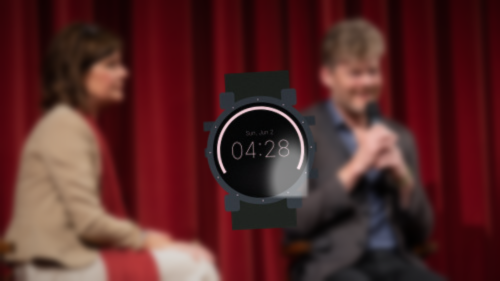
4.28
